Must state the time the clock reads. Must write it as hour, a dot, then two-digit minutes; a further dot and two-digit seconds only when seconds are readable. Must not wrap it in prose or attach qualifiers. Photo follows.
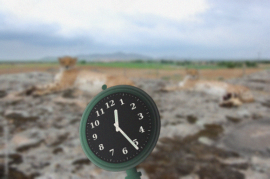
12.26
